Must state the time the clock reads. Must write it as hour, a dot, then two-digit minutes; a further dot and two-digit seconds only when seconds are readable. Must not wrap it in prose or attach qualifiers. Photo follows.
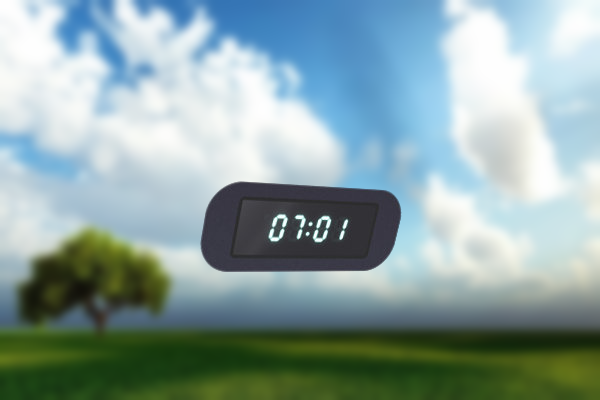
7.01
